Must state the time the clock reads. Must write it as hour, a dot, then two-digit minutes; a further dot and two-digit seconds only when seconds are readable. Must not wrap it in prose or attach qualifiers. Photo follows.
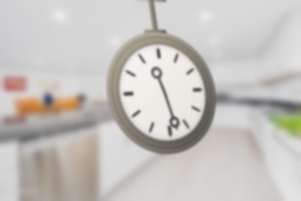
11.28
